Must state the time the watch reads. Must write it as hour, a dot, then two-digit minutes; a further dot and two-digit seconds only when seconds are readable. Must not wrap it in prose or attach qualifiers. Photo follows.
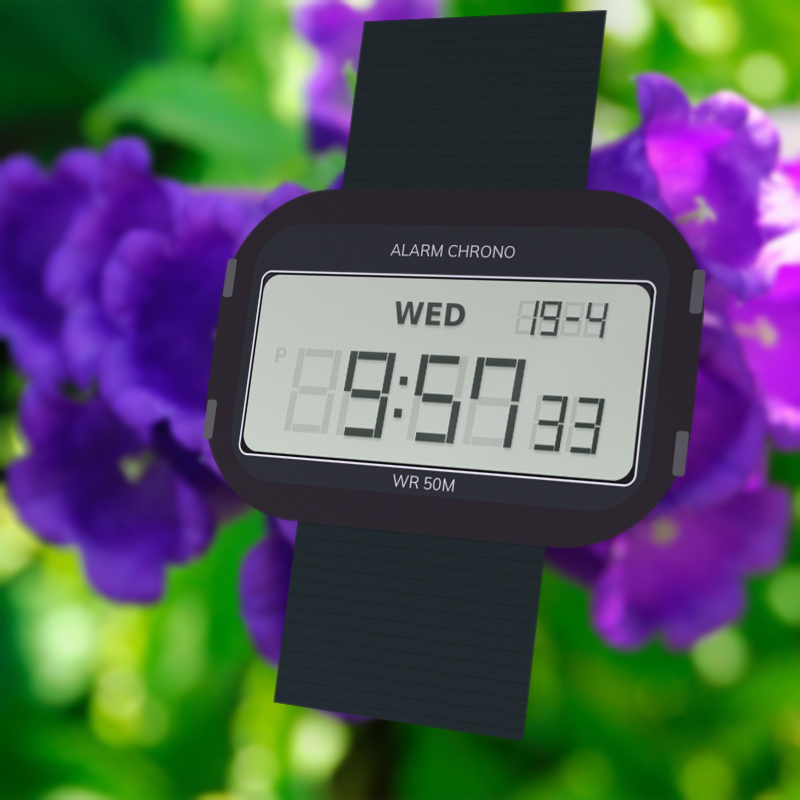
9.57.33
